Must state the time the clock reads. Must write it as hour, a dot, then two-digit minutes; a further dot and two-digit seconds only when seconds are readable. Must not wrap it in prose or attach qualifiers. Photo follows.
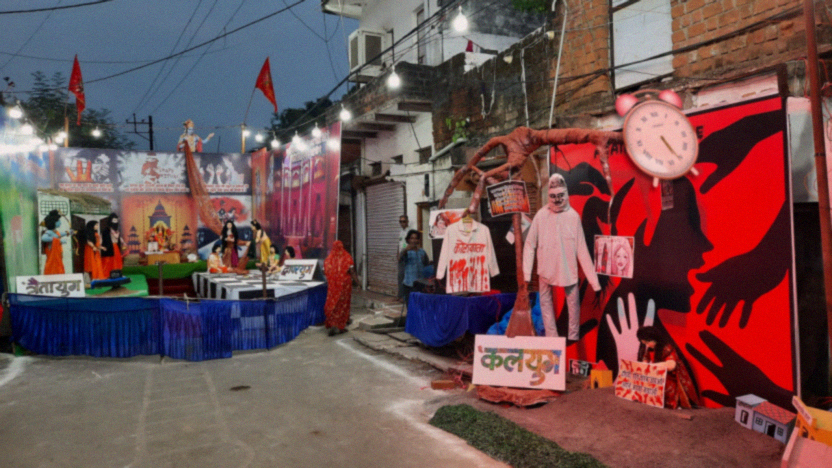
5.26
